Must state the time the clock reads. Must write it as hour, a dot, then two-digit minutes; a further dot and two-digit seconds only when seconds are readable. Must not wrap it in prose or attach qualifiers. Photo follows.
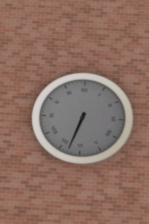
6.33
